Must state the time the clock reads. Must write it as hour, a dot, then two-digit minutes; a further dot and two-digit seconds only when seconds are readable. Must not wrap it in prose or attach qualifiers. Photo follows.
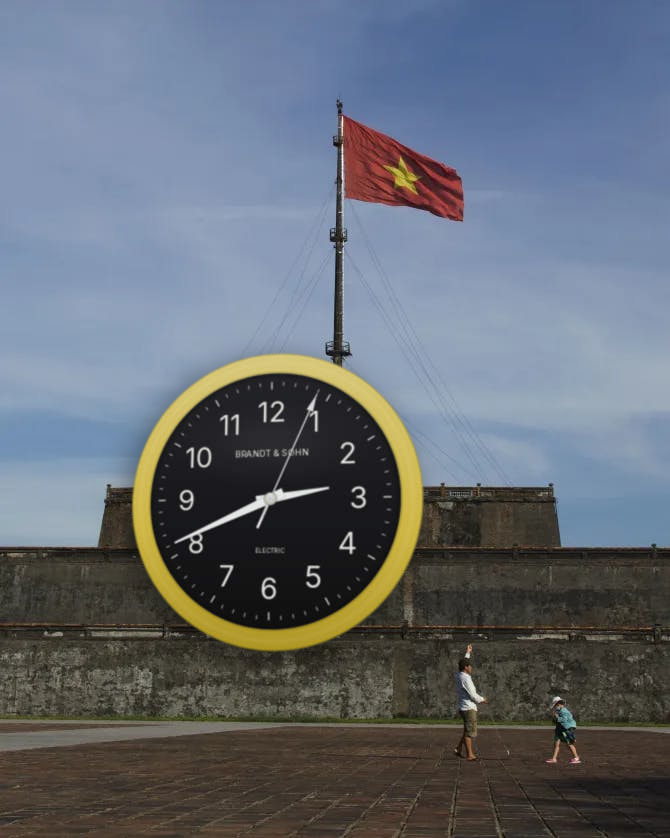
2.41.04
